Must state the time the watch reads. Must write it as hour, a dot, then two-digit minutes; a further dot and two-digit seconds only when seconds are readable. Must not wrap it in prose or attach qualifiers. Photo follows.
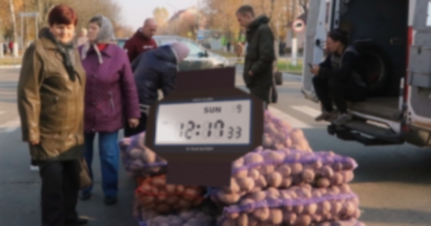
12.17.33
